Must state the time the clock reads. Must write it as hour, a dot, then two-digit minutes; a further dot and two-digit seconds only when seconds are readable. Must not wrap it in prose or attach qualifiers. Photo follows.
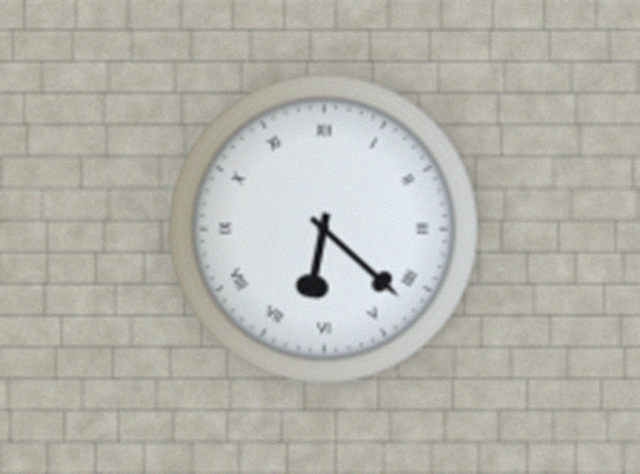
6.22
